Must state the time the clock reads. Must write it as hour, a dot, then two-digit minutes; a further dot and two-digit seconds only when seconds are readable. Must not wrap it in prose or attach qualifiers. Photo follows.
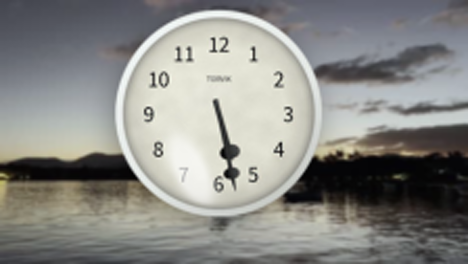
5.28
